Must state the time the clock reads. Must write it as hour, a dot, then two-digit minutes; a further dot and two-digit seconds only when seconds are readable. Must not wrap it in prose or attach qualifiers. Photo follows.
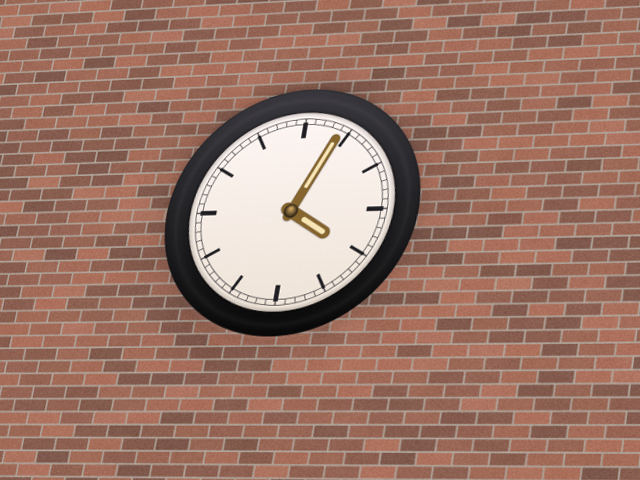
4.04
